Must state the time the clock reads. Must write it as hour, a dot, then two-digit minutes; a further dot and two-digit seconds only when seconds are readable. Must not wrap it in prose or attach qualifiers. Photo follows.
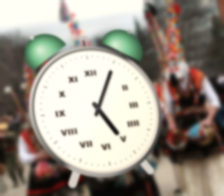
5.05
